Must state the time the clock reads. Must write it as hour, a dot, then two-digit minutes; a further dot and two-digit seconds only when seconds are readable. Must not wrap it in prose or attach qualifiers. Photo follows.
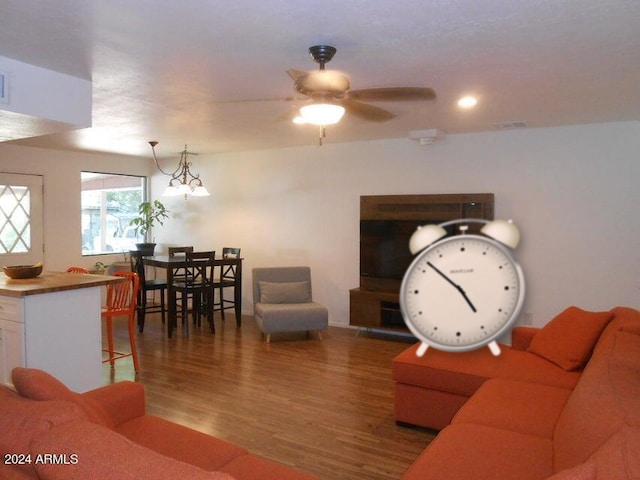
4.52
